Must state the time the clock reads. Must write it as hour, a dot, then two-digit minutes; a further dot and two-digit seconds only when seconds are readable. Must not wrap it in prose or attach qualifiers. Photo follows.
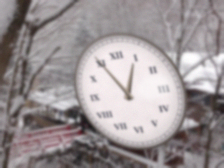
12.55
